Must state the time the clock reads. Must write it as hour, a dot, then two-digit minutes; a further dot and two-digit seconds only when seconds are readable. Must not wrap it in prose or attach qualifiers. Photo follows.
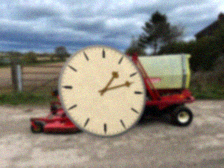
1.12
